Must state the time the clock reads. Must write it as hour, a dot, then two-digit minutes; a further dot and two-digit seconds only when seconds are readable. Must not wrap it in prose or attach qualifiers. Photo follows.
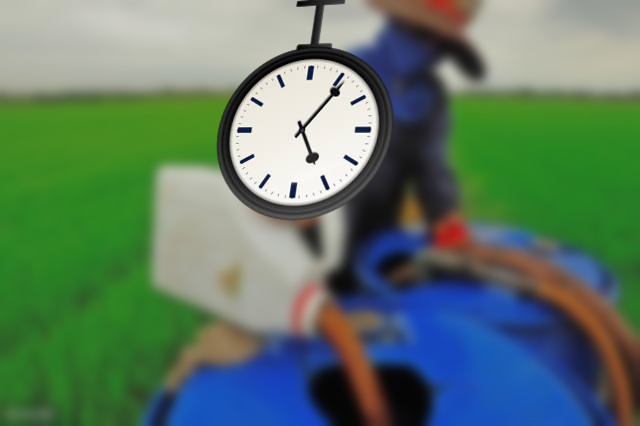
5.06
